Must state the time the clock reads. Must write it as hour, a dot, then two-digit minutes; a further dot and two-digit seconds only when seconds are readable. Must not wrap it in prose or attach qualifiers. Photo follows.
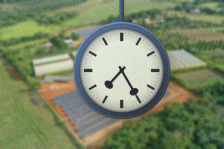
7.25
